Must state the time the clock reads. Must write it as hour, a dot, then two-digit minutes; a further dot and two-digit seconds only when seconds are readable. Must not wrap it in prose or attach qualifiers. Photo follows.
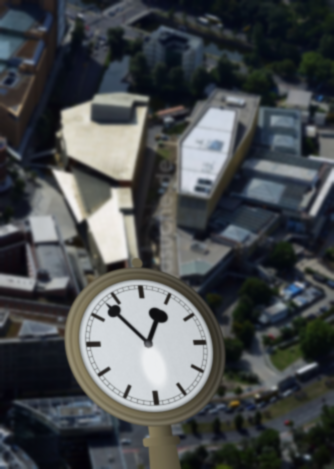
12.53
